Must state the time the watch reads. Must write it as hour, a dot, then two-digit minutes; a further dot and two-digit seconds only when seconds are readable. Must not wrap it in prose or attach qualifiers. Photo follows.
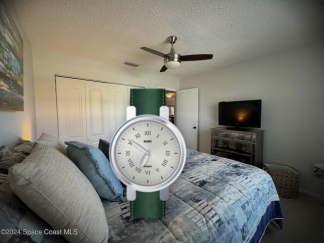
6.51
